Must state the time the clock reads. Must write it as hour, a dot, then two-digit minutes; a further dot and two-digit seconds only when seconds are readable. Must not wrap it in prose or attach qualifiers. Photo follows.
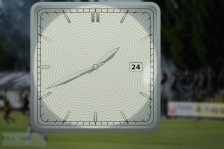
1.41
